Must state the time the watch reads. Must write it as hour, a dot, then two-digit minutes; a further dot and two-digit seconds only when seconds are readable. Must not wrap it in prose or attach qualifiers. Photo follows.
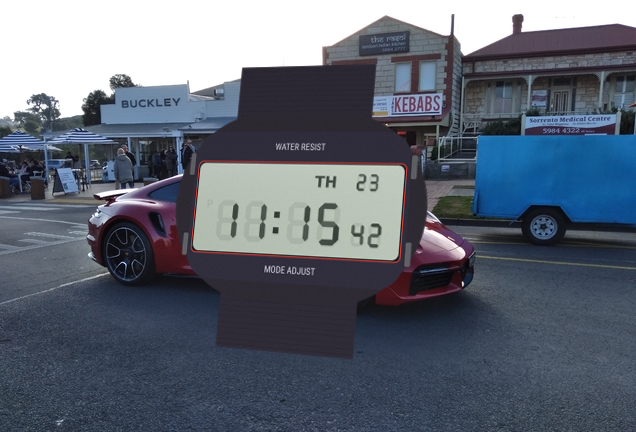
11.15.42
